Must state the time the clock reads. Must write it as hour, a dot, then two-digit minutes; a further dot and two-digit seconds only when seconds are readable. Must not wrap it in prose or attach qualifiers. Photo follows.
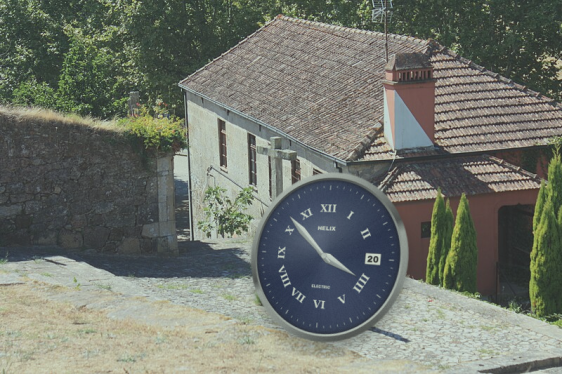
3.52
